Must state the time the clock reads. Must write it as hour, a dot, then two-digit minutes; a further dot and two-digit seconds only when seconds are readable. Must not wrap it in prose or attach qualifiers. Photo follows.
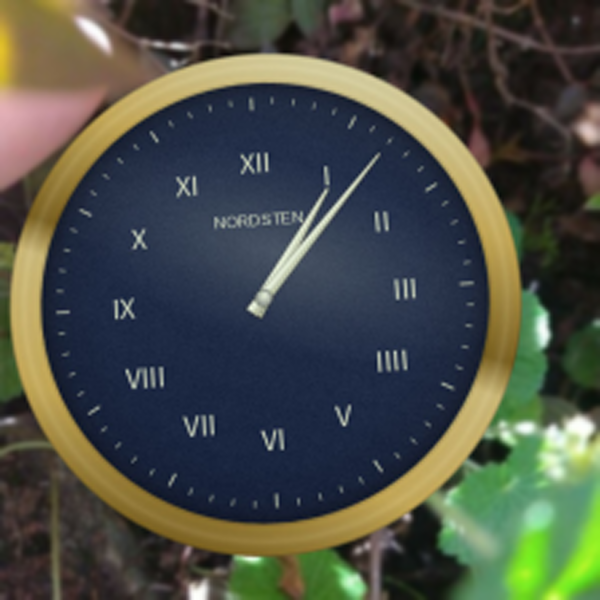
1.07
